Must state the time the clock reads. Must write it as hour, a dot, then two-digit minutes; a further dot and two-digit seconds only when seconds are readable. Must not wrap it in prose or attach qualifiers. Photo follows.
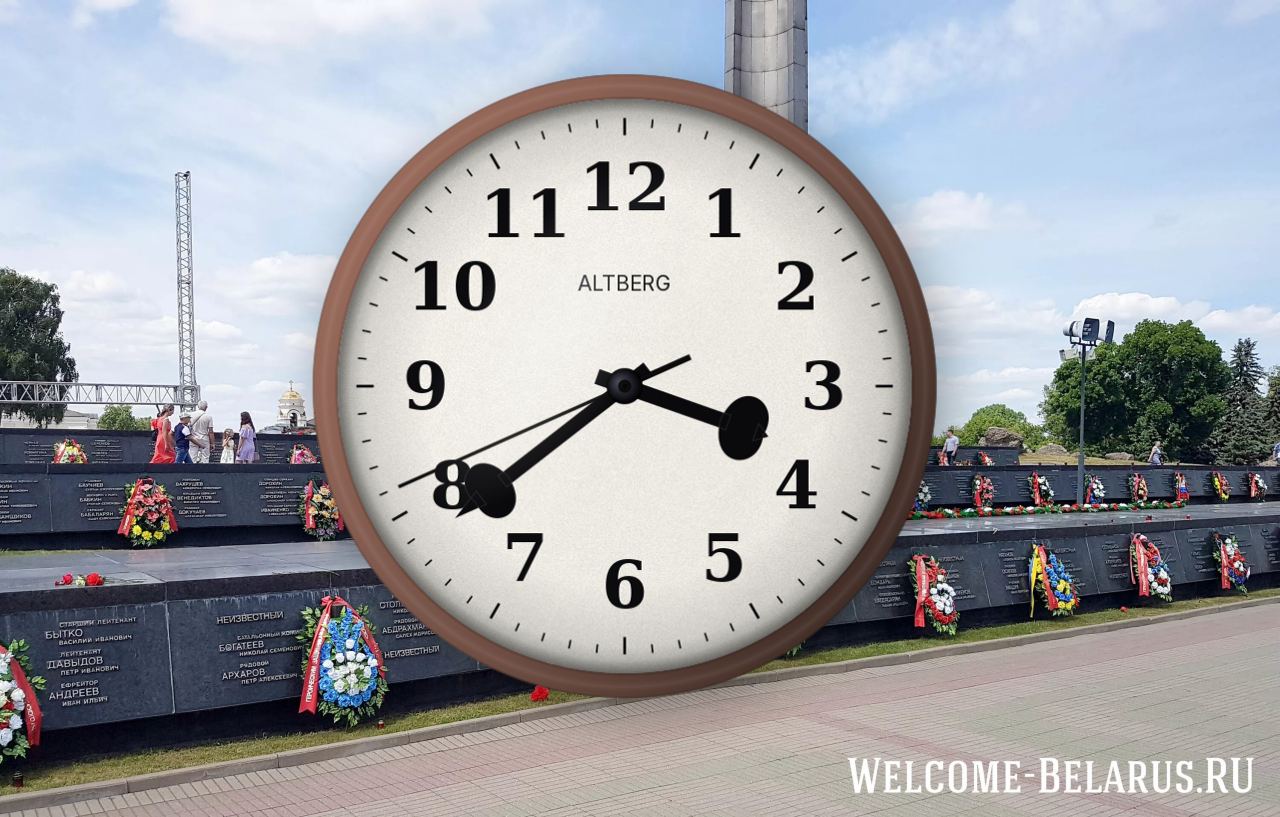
3.38.41
